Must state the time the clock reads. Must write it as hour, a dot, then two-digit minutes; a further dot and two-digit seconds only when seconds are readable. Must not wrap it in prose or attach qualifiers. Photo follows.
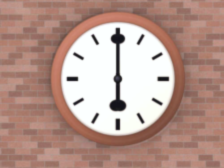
6.00
